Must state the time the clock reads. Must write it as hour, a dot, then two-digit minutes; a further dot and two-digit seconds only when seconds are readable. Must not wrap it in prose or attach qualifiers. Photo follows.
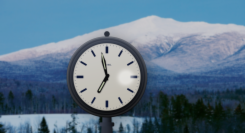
6.58
